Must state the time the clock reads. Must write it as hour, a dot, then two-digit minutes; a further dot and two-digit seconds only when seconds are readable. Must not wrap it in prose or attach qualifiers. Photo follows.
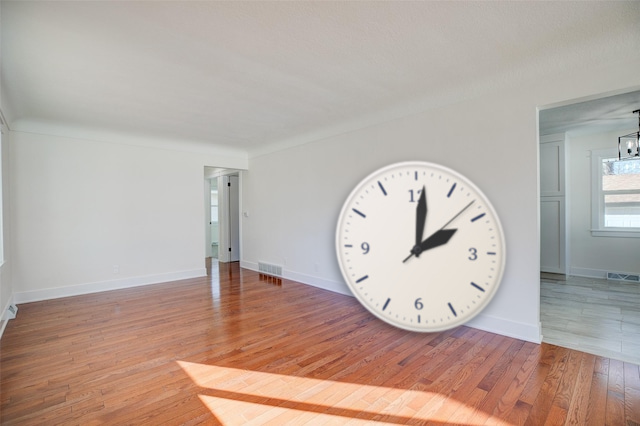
2.01.08
